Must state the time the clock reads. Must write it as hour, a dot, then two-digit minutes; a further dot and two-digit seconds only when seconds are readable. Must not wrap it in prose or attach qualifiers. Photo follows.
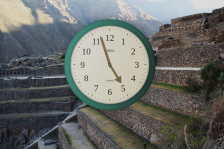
4.57
